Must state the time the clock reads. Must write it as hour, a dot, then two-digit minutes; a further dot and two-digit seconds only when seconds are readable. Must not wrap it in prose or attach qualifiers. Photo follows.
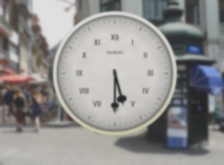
5.30
